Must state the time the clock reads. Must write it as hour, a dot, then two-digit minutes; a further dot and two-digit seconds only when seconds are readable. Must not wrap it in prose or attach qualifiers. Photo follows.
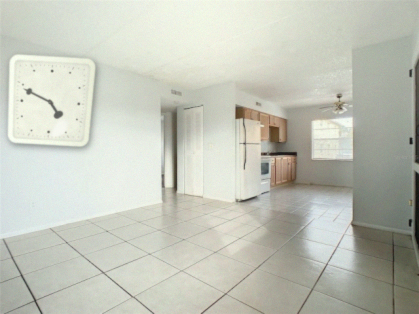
4.49
